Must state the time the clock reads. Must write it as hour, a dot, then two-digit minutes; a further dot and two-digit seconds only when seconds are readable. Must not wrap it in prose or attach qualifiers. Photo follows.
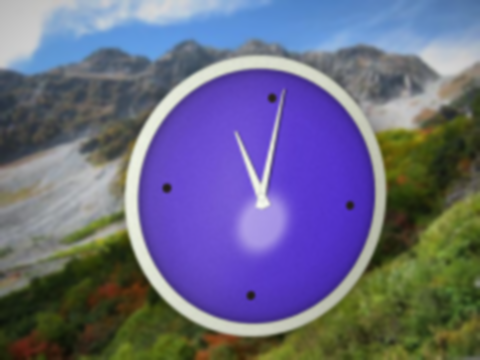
11.01
